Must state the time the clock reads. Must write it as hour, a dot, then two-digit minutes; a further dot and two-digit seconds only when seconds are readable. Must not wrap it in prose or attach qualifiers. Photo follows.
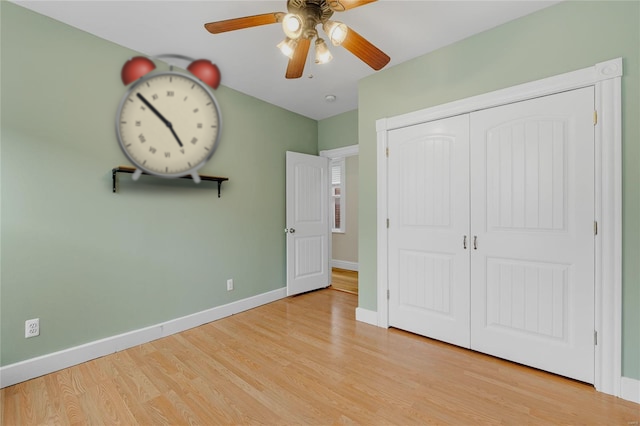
4.52
